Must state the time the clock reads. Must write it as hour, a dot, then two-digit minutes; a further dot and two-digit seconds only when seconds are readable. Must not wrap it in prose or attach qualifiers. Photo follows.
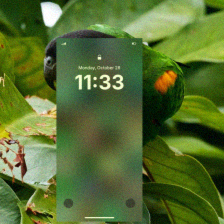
11.33
